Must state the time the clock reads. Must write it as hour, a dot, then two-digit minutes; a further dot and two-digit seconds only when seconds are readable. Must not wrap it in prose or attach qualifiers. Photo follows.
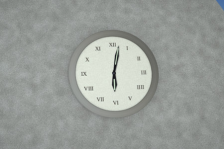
6.02
